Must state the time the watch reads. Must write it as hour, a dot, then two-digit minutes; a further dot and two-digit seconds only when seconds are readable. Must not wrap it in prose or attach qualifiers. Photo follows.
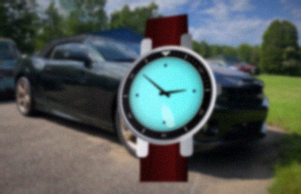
2.52
